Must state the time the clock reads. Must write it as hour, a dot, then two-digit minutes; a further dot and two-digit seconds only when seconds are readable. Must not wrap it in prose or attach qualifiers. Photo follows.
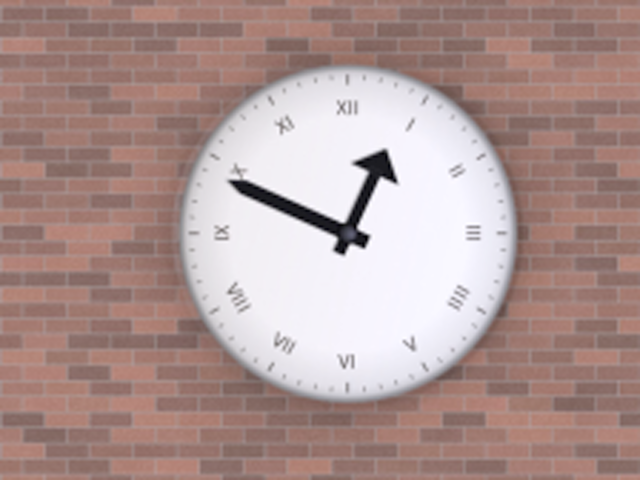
12.49
